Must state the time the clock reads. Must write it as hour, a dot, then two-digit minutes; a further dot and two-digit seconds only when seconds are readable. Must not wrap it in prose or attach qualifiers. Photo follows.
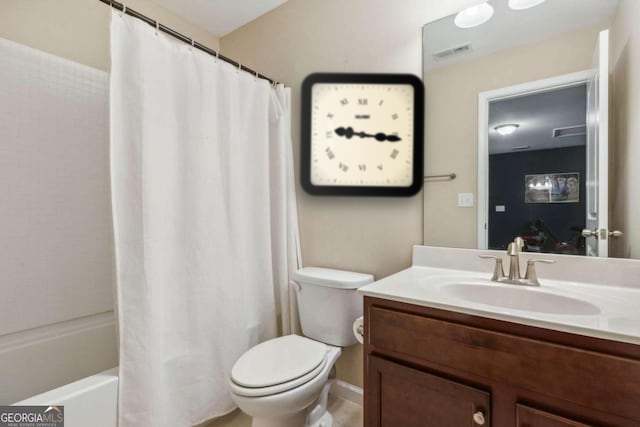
9.16
